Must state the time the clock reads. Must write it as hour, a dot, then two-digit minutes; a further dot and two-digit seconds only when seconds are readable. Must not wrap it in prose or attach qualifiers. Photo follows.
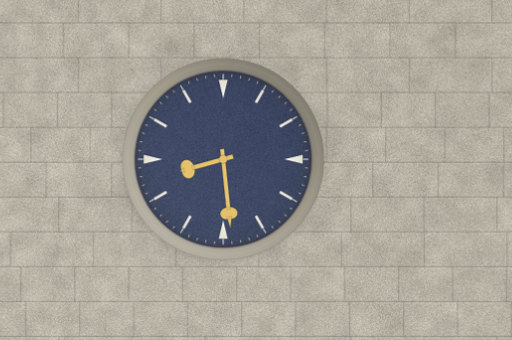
8.29
